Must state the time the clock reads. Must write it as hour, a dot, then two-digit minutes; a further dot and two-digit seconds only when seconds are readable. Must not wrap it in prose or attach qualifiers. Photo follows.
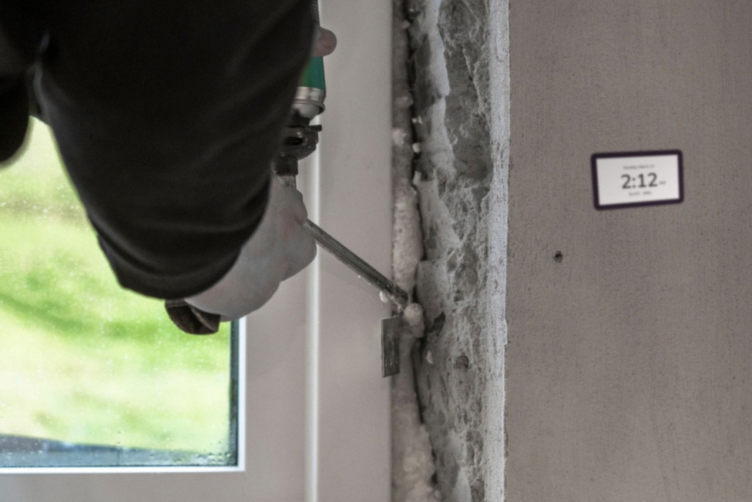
2.12
